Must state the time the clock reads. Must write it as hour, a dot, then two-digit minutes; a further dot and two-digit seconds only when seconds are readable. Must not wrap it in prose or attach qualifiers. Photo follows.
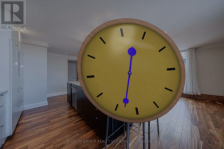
12.33
